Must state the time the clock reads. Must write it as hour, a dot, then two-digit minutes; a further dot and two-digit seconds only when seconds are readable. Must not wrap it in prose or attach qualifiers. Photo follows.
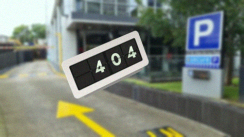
4.04
